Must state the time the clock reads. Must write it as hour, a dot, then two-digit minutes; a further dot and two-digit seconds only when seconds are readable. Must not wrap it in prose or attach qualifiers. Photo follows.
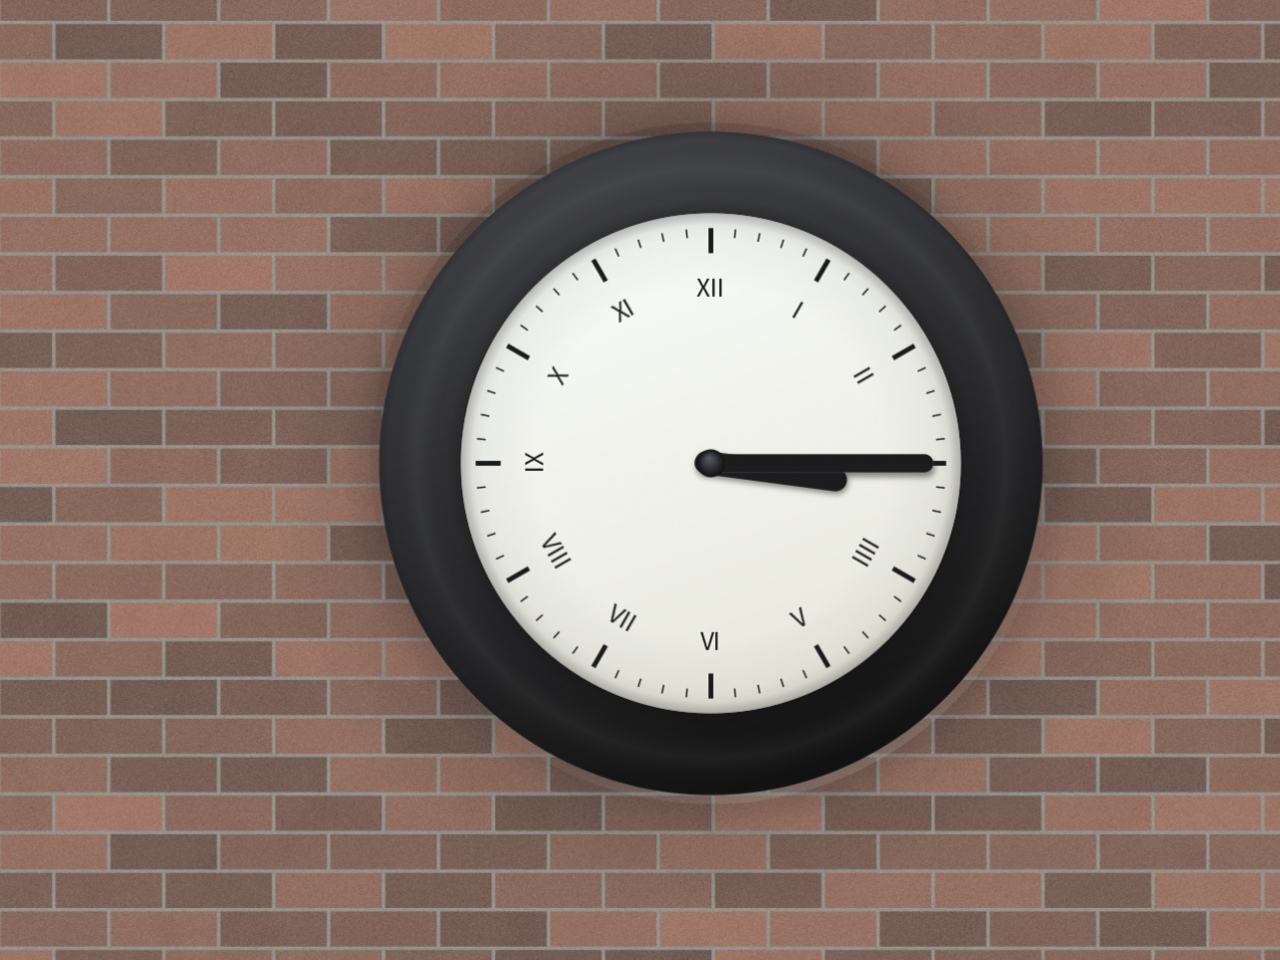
3.15
